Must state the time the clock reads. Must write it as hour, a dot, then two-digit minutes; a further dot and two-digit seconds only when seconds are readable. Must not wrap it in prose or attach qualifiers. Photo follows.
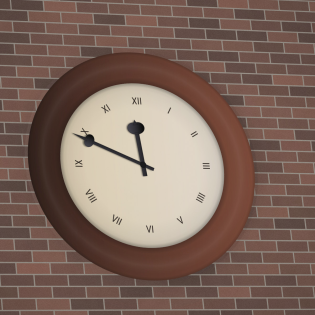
11.49
